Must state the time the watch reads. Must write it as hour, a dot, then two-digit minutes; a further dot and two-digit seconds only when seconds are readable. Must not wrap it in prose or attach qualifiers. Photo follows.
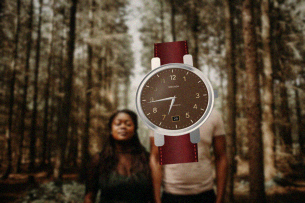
6.44
